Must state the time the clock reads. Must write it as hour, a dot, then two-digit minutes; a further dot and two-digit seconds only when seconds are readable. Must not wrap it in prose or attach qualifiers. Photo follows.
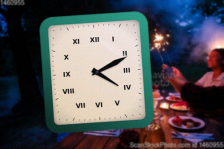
4.11
